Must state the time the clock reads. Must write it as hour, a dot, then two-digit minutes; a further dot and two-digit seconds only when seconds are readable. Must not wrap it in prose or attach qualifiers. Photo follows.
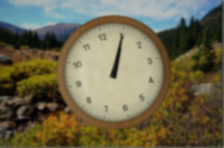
1.05
